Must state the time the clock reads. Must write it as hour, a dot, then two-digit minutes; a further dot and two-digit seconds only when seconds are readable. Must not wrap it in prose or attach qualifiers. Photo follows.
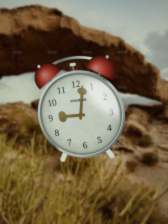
9.02
